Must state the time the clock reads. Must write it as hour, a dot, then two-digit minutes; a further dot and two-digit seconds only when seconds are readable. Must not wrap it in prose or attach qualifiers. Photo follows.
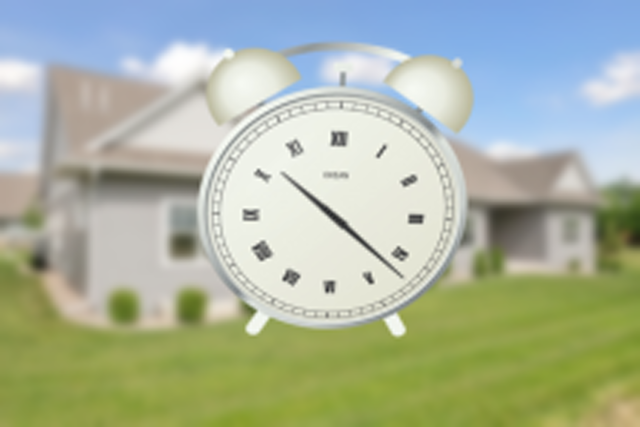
10.22
